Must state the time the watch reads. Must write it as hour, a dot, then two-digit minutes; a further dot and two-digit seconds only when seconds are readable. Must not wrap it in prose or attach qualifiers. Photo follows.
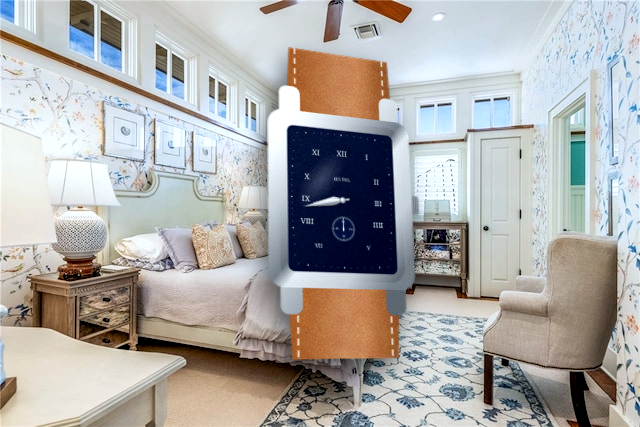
8.43
